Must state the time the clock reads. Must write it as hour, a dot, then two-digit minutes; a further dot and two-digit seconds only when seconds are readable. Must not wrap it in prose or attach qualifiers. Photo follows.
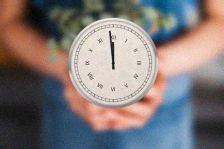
11.59
